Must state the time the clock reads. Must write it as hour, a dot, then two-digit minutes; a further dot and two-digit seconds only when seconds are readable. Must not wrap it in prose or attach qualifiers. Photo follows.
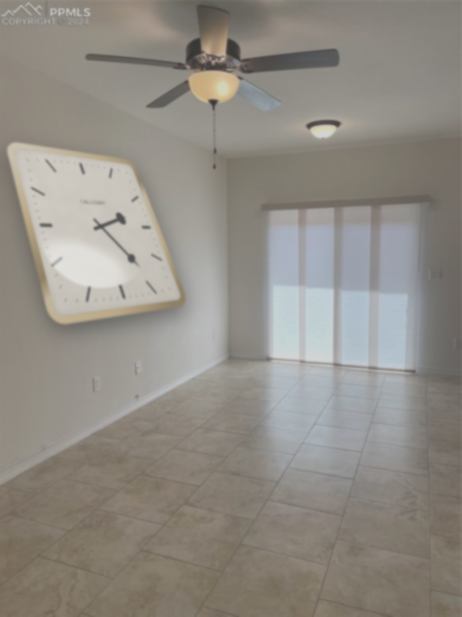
2.24
